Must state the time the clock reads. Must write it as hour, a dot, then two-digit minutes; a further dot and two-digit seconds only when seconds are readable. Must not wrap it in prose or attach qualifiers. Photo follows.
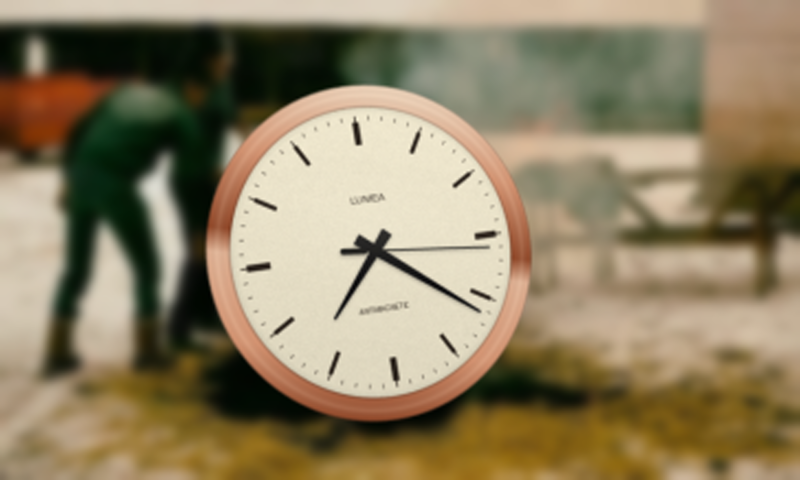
7.21.16
